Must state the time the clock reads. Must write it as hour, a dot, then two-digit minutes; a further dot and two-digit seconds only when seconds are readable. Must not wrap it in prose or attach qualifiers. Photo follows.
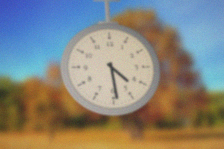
4.29
